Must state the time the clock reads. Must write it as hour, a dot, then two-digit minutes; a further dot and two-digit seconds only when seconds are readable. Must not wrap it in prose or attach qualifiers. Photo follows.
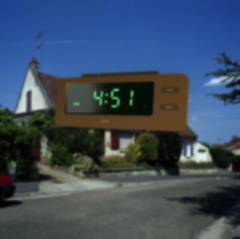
4.51
